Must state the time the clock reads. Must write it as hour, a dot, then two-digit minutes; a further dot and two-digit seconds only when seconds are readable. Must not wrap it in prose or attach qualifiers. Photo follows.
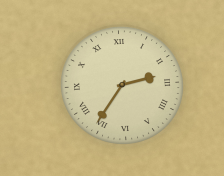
2.36
